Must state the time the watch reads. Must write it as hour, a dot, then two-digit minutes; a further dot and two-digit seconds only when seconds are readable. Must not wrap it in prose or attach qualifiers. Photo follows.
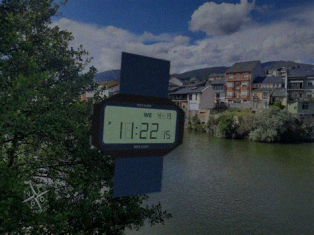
11.22.15
